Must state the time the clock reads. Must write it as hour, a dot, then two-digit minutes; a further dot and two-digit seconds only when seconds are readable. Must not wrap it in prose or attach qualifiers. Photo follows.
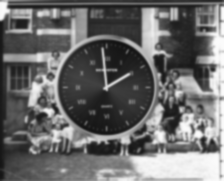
1.59
